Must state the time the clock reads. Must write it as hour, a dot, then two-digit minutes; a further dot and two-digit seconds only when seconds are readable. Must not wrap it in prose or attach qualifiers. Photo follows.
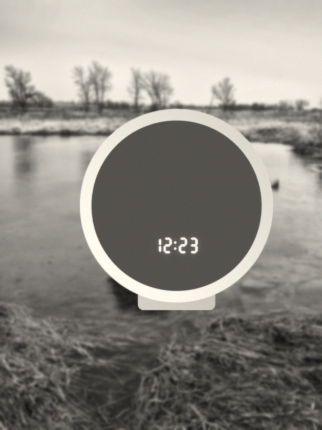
12.23
